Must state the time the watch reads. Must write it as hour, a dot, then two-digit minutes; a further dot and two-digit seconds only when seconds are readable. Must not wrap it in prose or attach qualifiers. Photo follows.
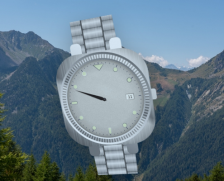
9.49
